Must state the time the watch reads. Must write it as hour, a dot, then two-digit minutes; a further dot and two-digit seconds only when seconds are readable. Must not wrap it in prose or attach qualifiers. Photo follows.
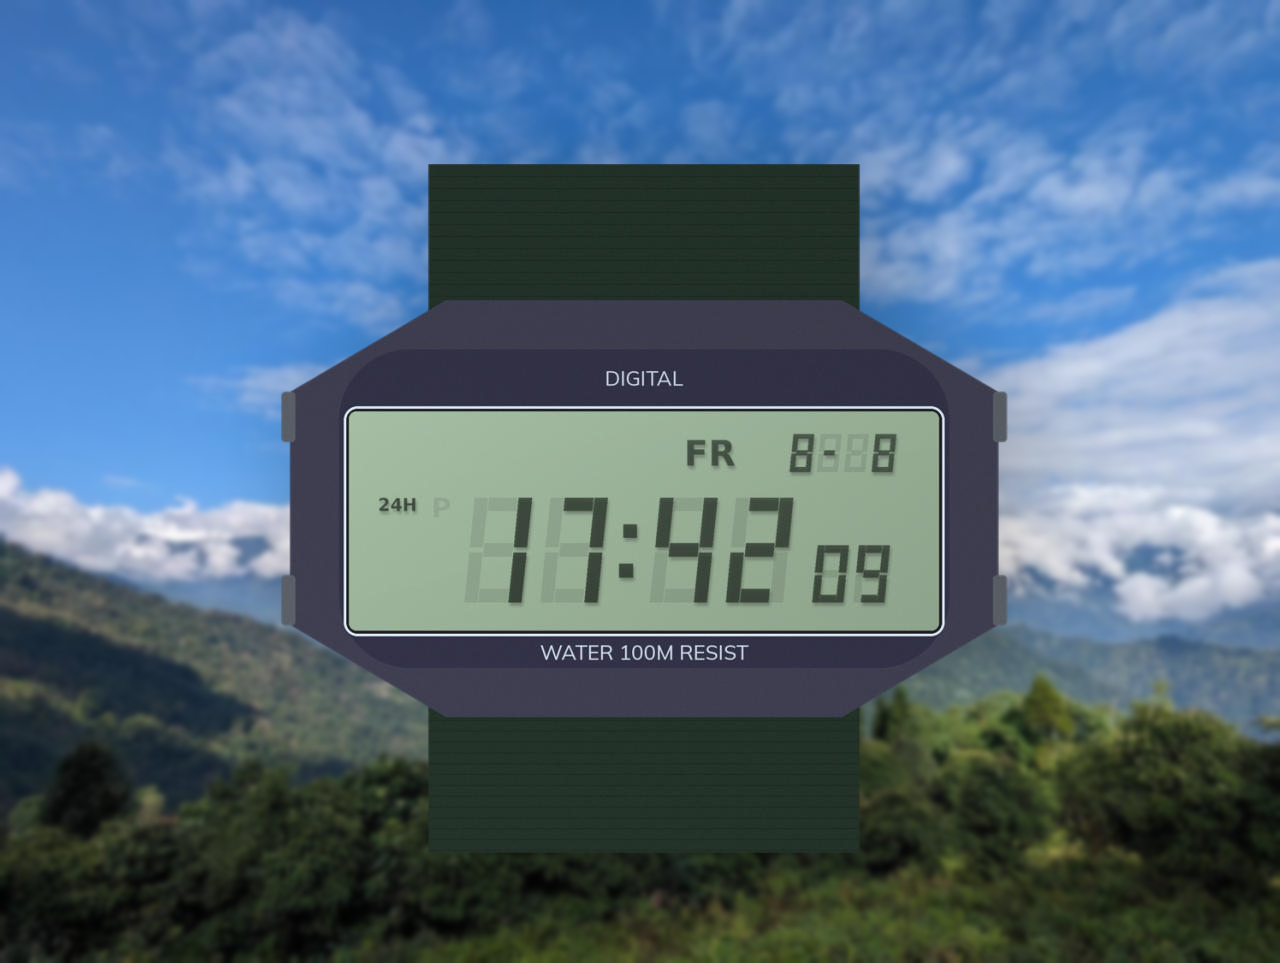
17.42.09
